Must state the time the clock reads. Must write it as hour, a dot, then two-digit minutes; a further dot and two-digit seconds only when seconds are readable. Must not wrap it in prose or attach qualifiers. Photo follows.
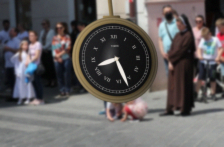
8.27
